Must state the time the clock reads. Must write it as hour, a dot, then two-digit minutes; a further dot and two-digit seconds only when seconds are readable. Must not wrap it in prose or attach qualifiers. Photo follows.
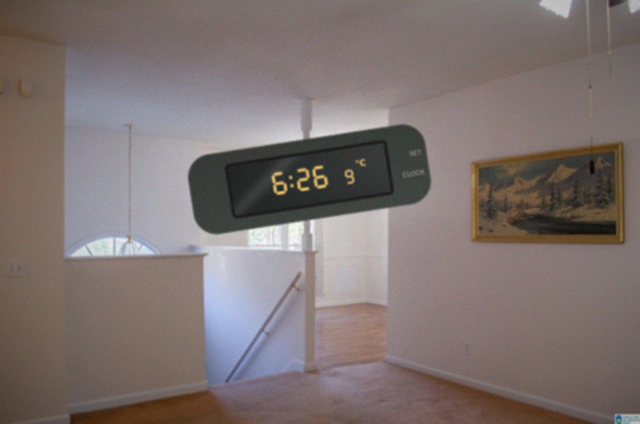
6.26
